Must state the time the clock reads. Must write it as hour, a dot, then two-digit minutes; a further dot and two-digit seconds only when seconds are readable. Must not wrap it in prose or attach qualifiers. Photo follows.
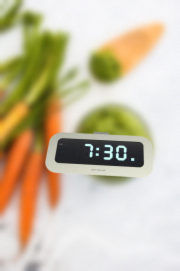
7.30
